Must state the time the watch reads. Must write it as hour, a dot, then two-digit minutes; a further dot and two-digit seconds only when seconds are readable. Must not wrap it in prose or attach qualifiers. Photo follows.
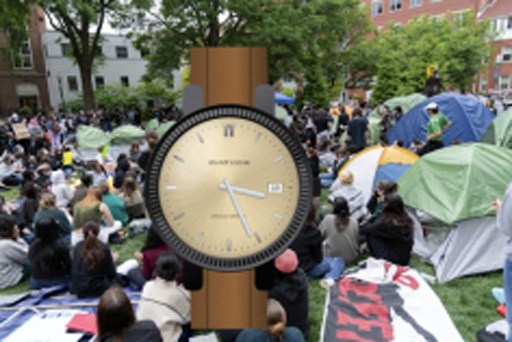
3.26
